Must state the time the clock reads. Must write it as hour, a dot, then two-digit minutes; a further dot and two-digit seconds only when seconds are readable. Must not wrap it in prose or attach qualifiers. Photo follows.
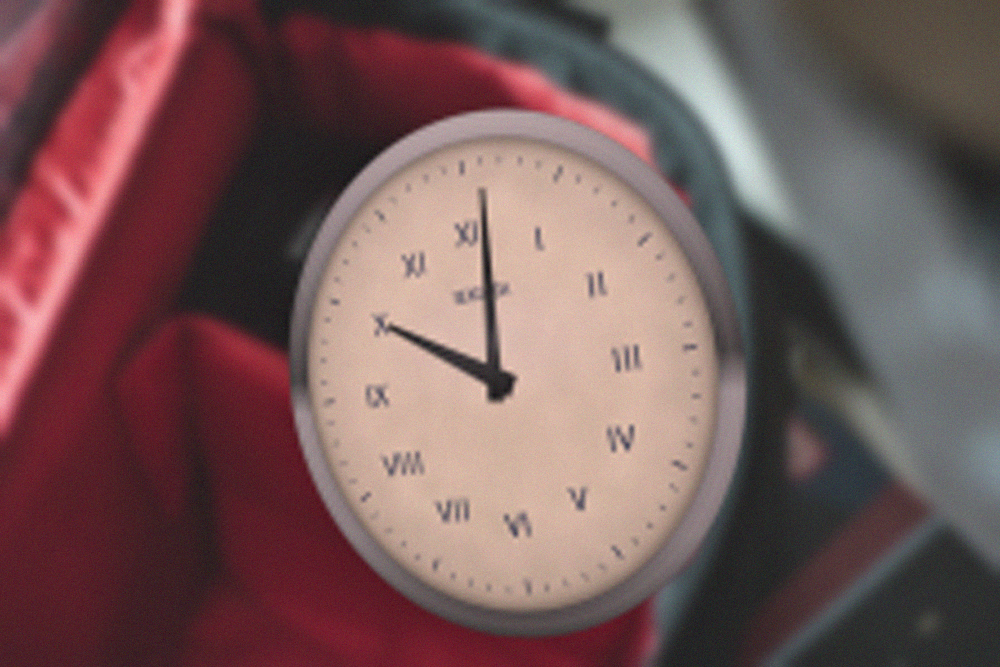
10.01
